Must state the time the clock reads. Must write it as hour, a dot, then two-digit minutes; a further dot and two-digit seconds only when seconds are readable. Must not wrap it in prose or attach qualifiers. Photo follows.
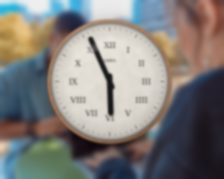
5.56
